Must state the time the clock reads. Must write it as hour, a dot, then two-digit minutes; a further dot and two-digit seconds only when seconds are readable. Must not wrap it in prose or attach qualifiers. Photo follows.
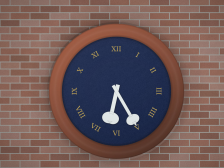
6.25
